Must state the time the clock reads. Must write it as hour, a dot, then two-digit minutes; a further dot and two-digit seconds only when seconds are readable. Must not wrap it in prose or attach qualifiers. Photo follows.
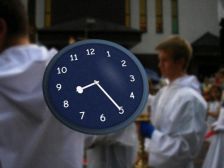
8.25
